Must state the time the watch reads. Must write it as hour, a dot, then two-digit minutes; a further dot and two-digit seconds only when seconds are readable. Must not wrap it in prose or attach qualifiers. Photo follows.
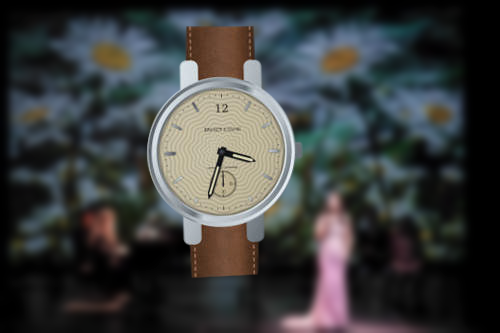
3.33
